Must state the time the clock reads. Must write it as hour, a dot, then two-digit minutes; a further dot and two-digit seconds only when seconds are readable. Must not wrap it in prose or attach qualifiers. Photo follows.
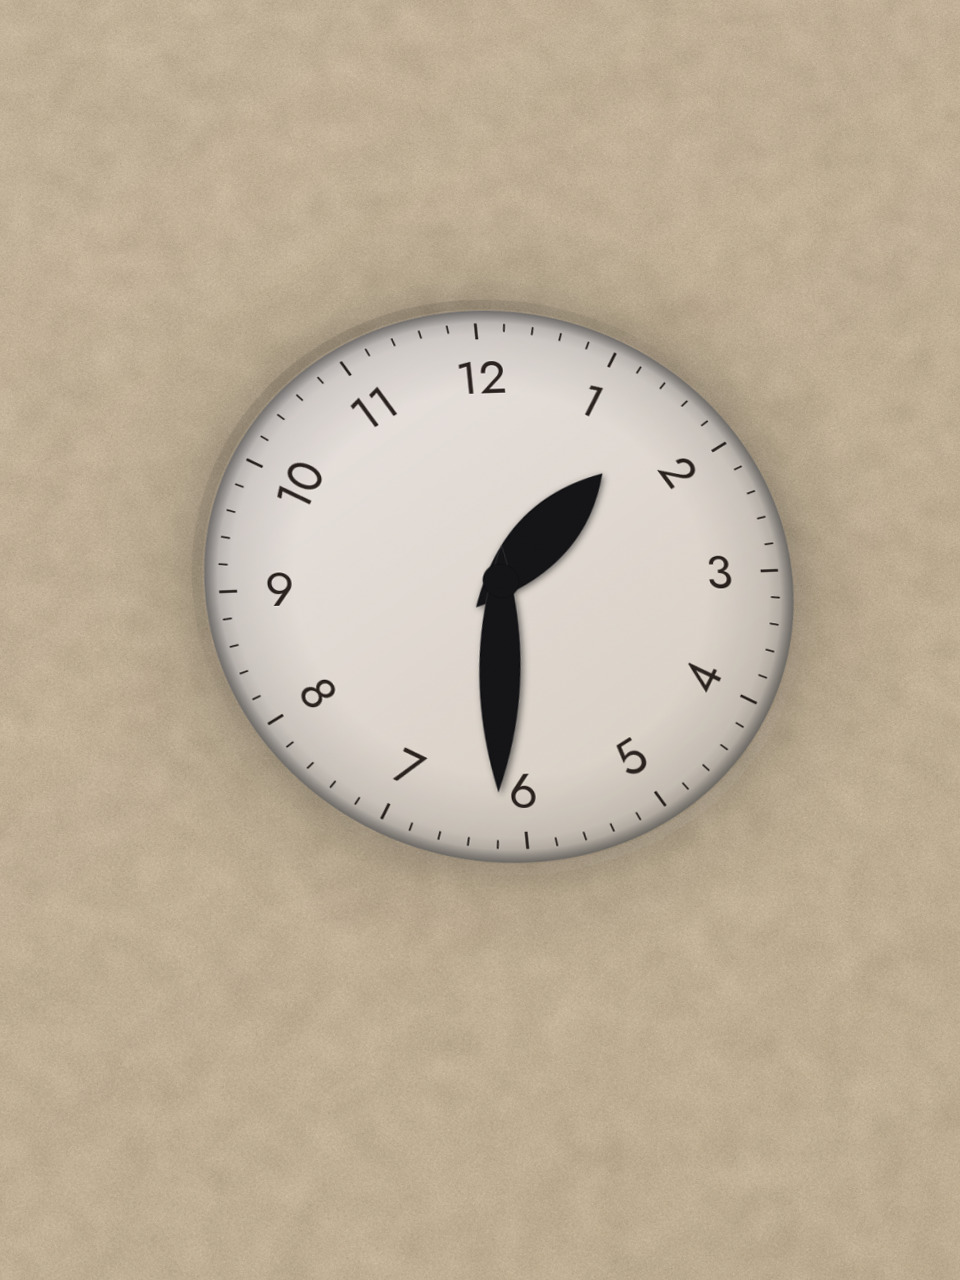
1.31
